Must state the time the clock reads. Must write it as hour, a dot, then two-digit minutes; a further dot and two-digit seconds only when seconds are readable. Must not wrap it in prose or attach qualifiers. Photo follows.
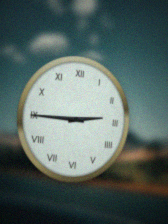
2.45
